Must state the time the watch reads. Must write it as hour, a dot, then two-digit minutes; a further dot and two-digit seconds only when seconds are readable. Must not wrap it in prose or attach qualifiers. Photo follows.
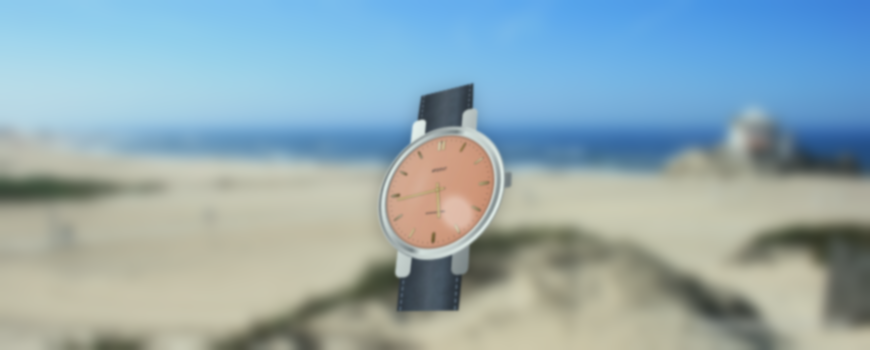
5.44
